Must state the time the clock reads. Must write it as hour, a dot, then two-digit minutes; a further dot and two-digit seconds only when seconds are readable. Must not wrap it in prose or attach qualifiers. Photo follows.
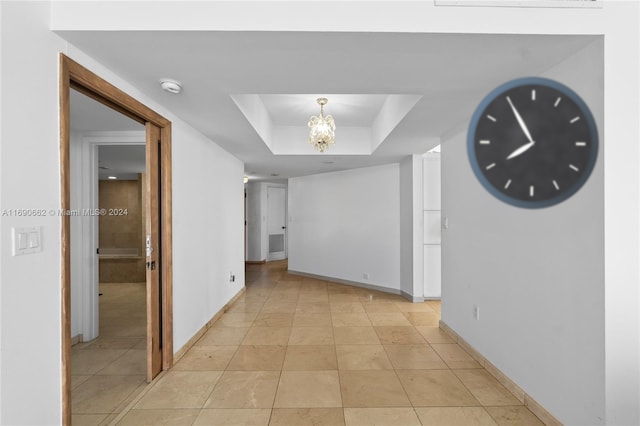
7.55
